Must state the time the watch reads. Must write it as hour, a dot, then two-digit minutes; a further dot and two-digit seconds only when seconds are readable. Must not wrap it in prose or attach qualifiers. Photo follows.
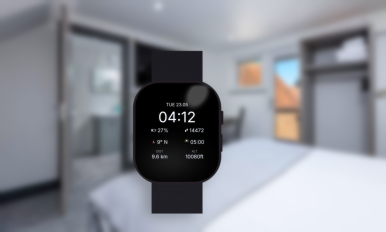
4.12
